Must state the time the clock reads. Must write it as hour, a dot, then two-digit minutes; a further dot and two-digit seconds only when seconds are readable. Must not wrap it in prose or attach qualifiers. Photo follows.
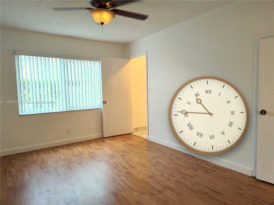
10.46
